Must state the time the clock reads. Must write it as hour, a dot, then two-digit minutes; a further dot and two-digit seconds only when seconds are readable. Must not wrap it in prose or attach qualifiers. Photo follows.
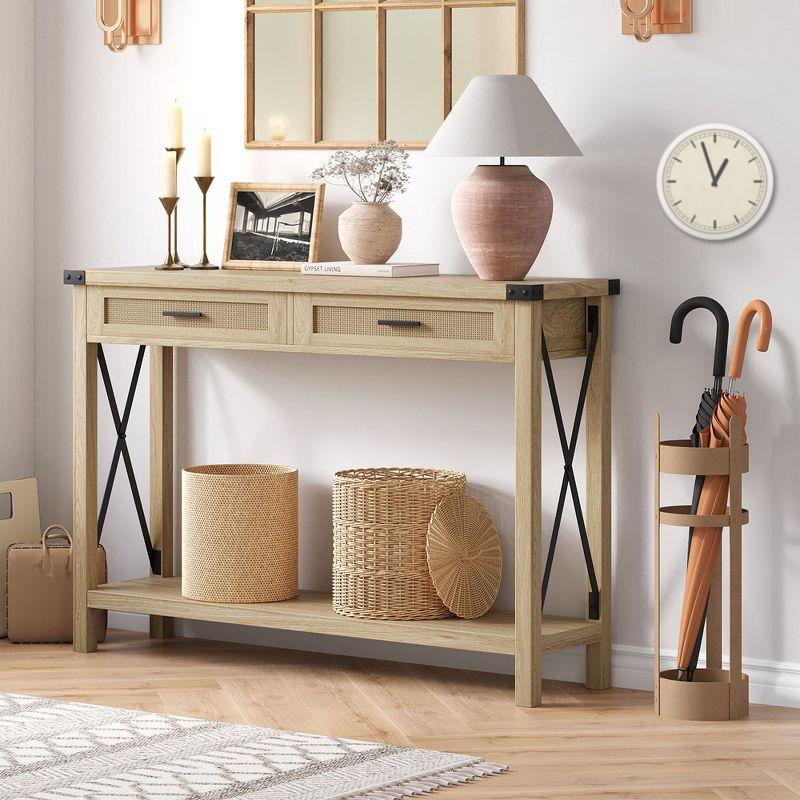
12.57
